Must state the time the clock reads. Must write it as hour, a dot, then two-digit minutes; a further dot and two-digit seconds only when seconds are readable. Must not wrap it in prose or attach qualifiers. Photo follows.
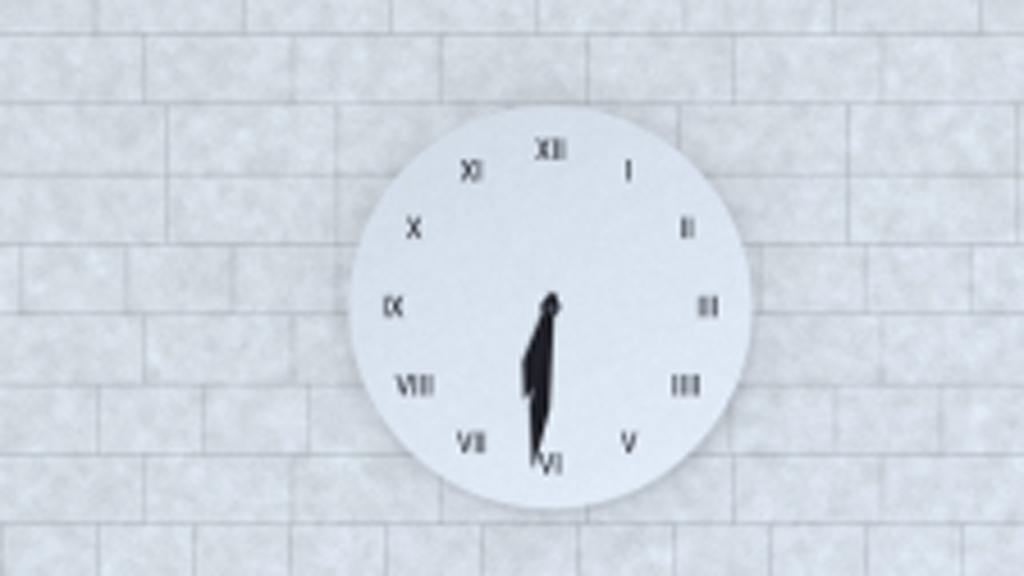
6.31
